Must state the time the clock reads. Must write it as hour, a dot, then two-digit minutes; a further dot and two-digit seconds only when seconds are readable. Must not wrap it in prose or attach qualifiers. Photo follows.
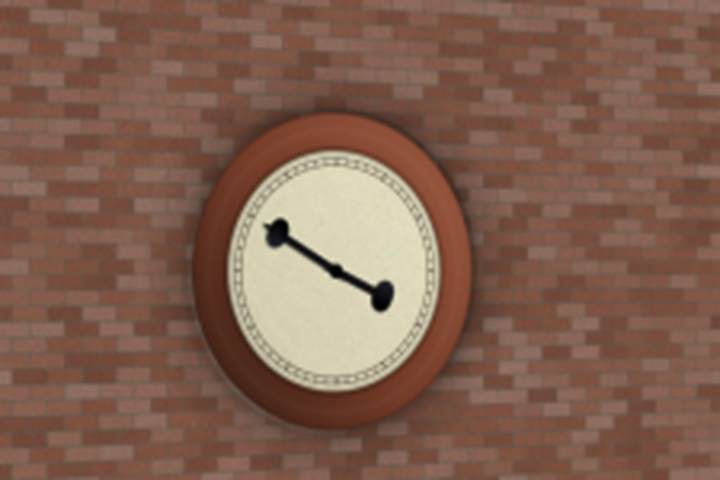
3.50
